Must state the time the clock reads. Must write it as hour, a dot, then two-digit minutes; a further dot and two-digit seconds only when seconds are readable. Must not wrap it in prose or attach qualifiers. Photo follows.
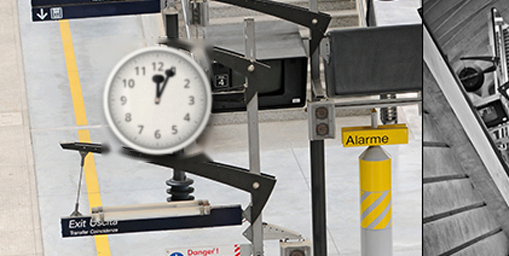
12.04
